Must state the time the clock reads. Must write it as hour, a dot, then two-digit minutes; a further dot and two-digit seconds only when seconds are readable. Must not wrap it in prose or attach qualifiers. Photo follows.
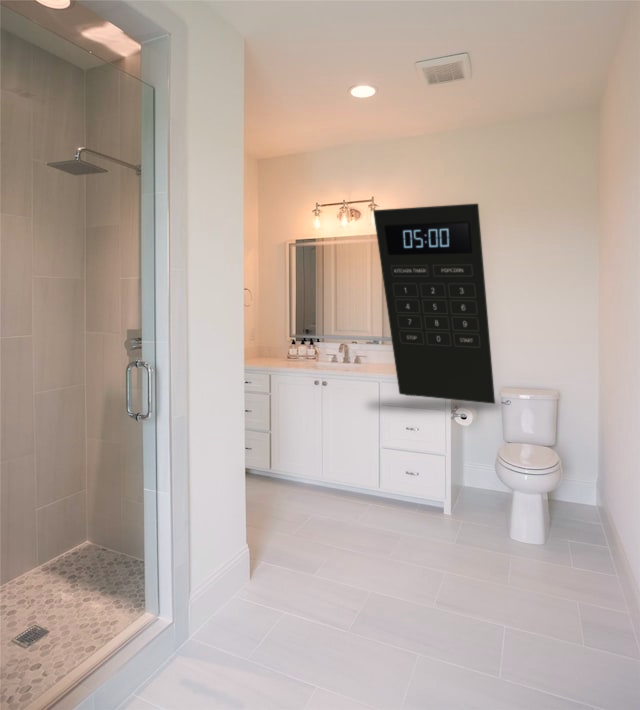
5.00
